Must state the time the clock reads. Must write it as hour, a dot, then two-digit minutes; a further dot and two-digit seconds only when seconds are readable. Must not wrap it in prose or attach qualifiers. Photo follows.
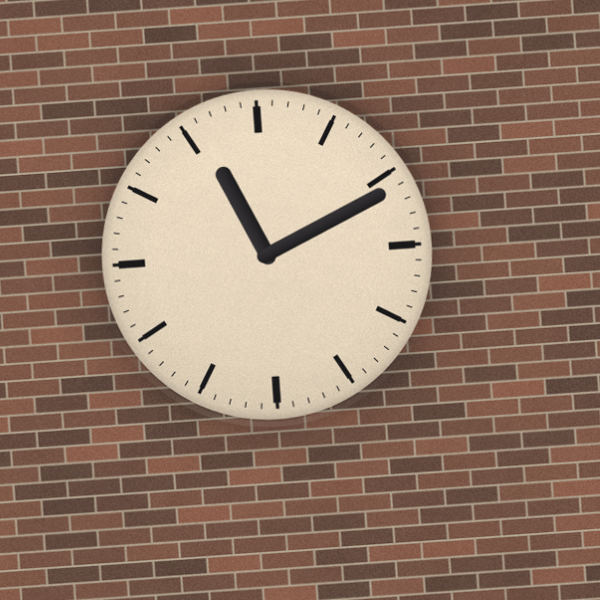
11.11
